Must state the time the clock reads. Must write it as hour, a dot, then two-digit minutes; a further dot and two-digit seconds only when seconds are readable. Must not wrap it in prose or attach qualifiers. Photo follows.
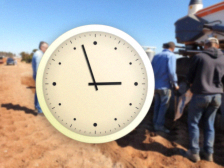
2.57
